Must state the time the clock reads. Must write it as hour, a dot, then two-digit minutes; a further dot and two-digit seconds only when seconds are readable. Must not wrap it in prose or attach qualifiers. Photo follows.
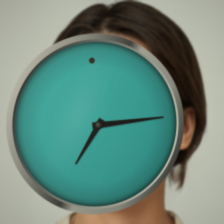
7.15
